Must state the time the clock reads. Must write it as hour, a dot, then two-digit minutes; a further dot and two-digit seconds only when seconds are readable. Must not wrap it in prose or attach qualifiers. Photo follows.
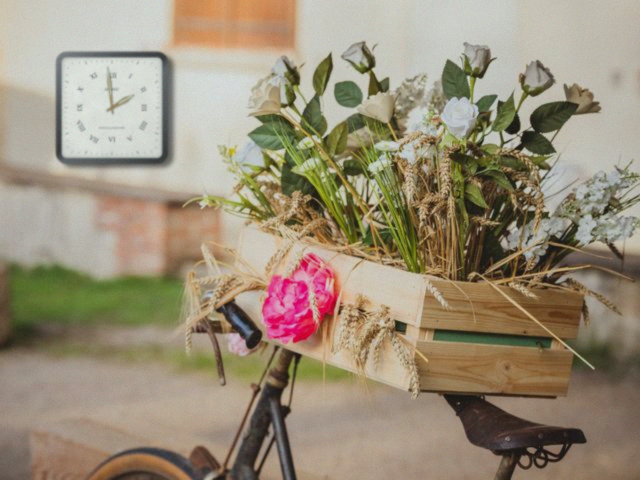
1.59
